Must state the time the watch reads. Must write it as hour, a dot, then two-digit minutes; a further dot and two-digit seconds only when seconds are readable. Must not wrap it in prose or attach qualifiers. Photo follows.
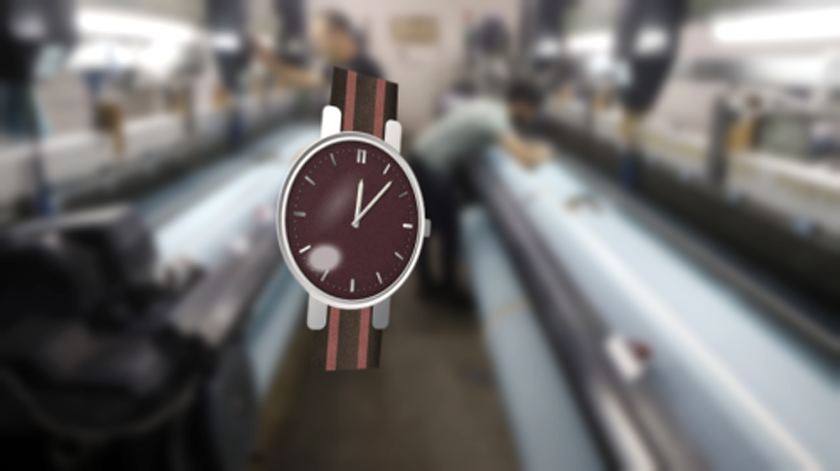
12.07
